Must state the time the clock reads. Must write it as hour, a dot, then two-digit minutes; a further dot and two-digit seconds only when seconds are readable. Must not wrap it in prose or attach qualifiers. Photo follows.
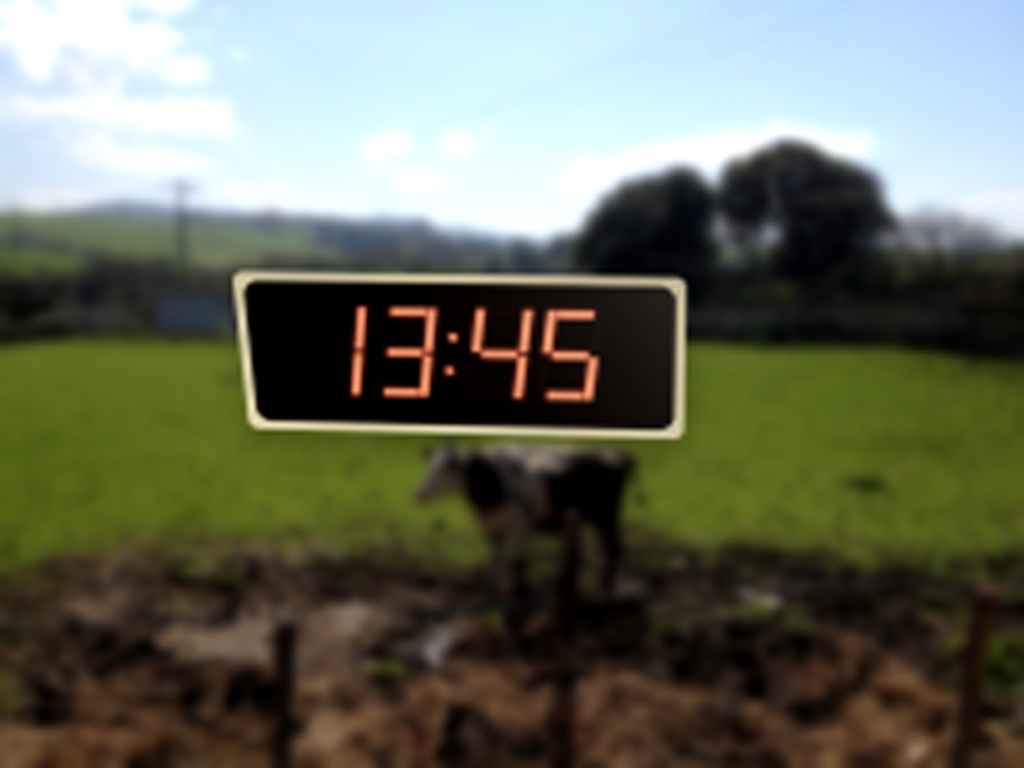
13.45
